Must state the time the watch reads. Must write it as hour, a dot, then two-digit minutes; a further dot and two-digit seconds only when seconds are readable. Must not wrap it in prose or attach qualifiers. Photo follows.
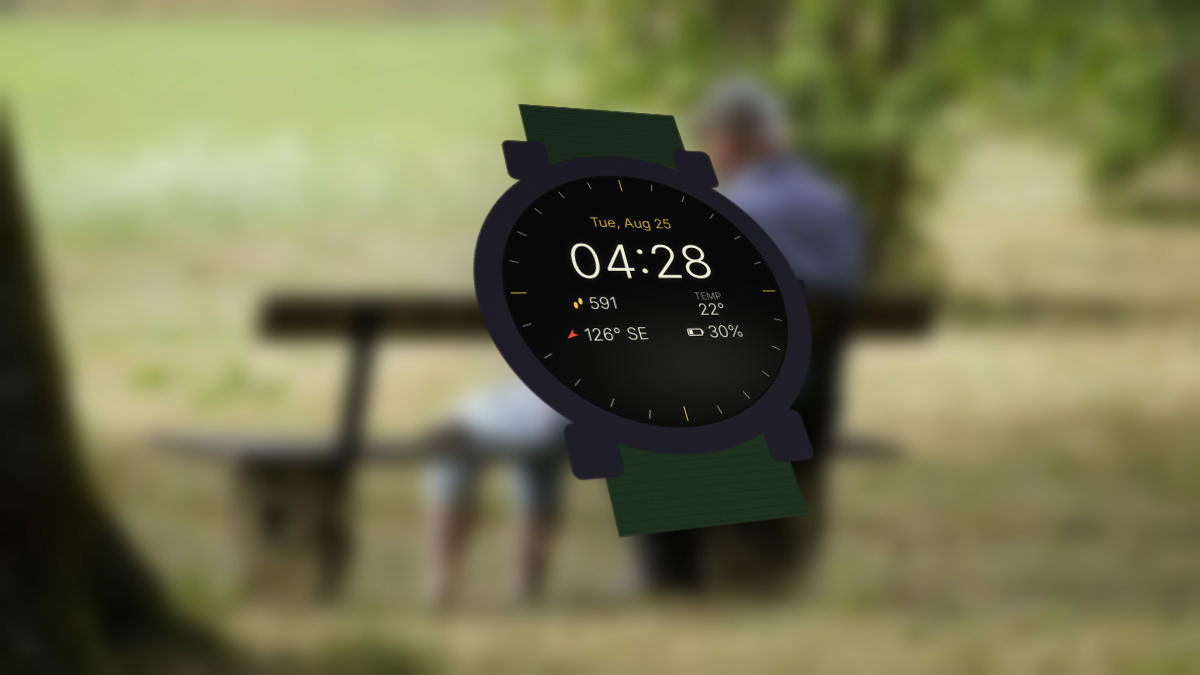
4.28
